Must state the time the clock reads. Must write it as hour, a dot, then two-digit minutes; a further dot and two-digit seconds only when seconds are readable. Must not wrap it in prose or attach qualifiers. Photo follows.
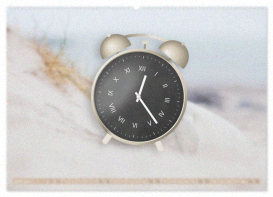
12.23
